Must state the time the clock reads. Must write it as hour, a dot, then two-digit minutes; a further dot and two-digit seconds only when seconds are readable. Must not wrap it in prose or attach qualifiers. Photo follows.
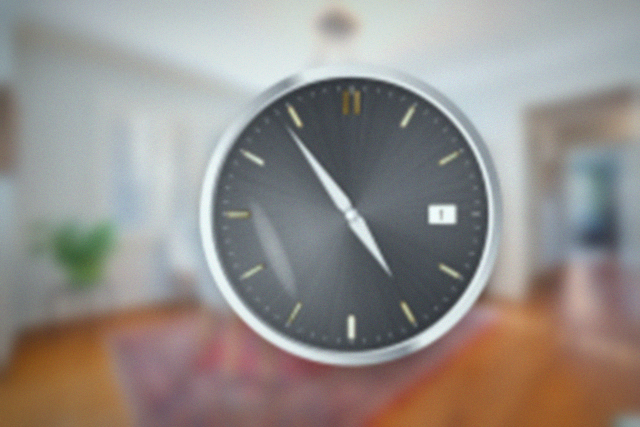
4.54
